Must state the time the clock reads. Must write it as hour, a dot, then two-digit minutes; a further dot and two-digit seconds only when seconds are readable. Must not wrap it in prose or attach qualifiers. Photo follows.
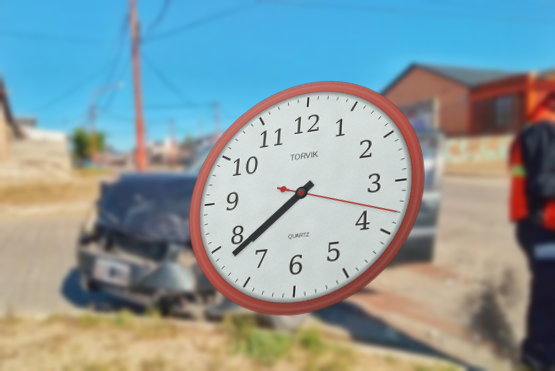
7.38.18
